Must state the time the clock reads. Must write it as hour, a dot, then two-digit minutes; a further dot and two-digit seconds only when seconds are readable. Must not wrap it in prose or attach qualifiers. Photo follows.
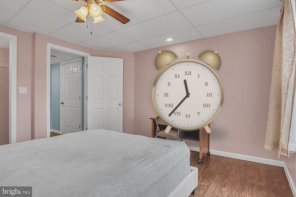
11.37
